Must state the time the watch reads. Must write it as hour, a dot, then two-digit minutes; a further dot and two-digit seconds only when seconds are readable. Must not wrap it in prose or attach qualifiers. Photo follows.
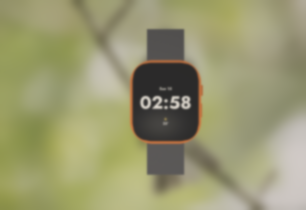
2.58
